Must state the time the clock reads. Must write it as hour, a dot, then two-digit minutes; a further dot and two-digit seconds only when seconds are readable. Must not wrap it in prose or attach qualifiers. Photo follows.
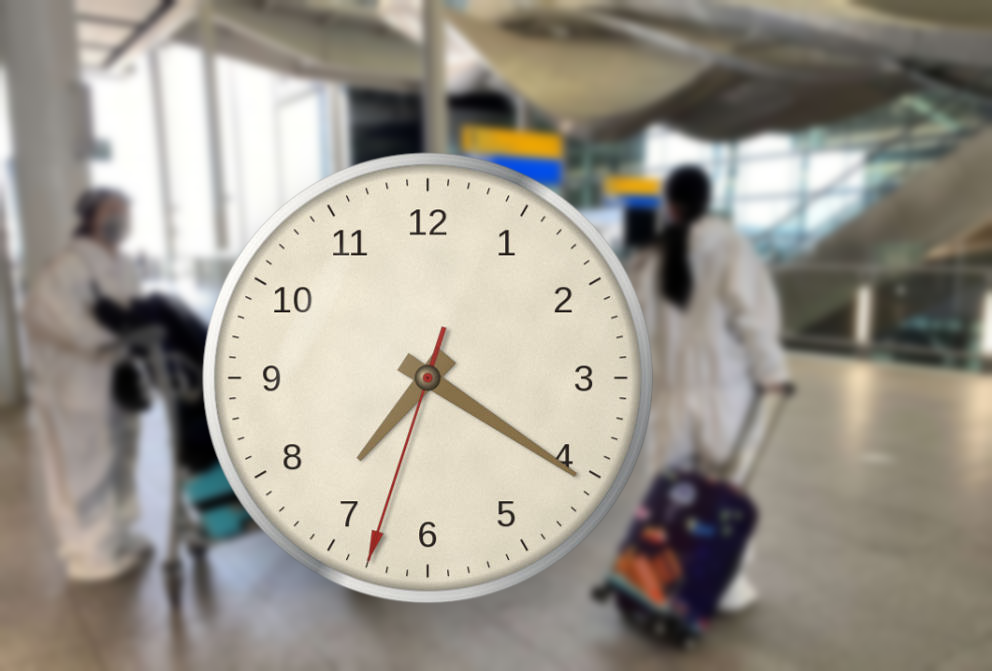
7.20.33
